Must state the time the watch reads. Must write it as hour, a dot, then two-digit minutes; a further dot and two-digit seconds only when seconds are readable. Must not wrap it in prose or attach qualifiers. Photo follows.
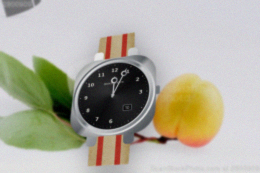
12.04
